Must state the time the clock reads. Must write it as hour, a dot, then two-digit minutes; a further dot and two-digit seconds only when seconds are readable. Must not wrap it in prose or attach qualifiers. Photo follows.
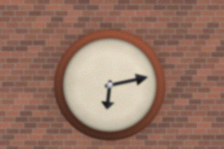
6.13
